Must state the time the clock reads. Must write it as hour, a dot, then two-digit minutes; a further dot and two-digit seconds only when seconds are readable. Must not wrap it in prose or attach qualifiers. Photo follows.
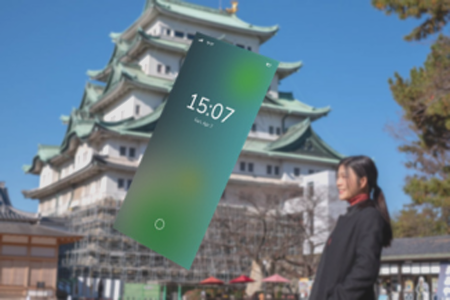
15.07
